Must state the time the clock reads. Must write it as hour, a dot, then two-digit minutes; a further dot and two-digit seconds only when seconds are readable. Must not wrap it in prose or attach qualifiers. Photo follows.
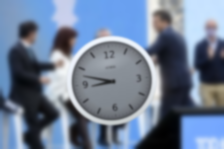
8.48
